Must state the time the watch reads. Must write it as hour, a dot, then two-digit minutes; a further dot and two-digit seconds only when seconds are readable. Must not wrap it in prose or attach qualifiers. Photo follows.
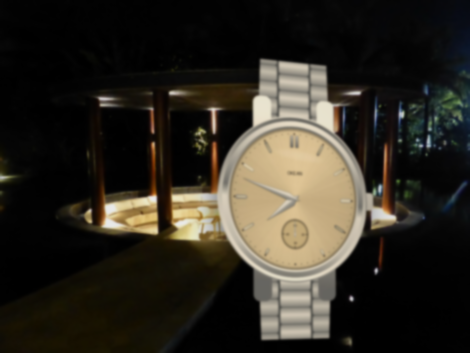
7.48
